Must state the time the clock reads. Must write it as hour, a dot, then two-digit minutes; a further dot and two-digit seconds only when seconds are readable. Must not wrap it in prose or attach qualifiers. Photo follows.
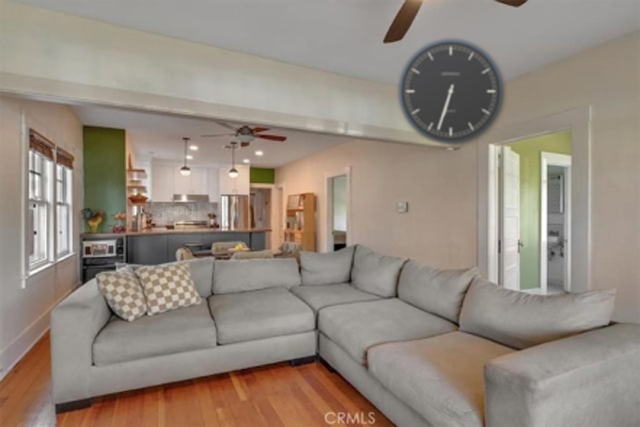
6.33
